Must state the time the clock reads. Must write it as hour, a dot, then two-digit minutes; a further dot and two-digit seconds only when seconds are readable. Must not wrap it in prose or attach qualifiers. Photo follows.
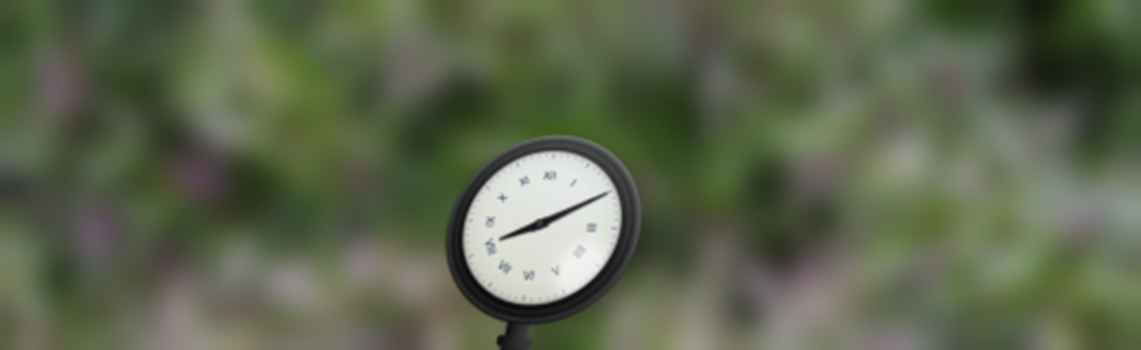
8.10
